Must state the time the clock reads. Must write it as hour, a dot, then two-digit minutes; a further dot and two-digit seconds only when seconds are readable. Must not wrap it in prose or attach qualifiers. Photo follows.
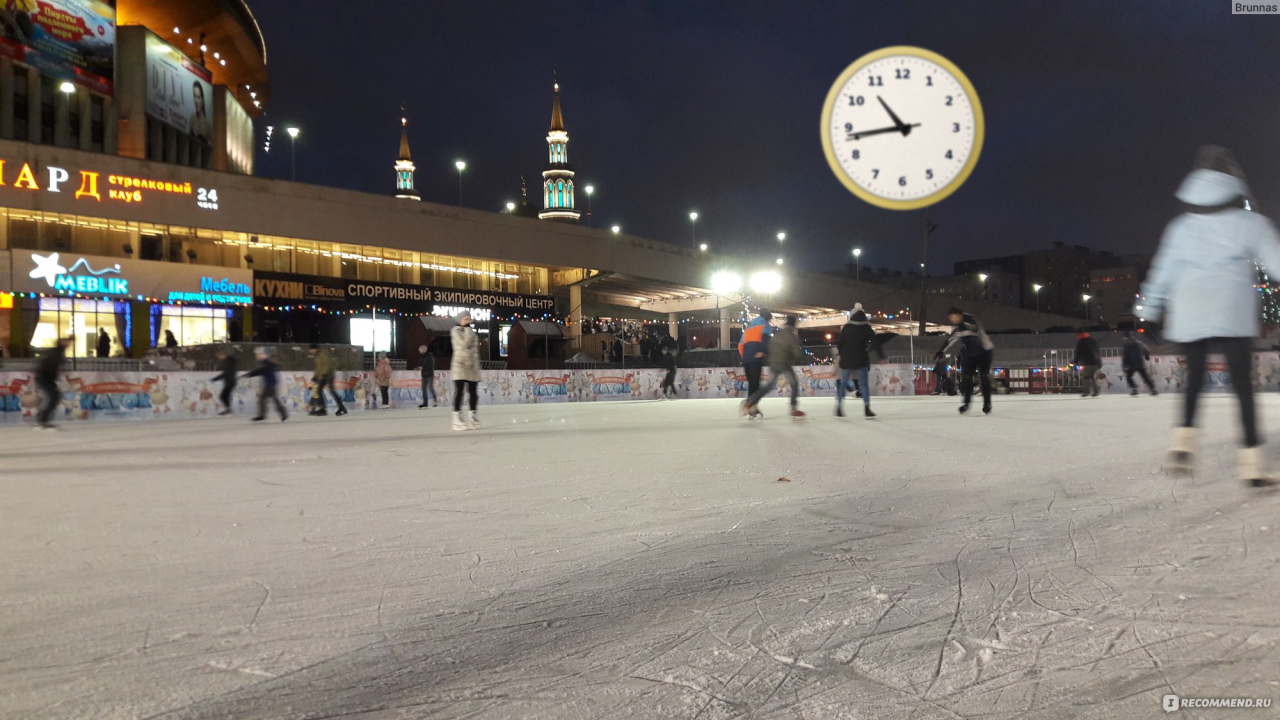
10.43.43
